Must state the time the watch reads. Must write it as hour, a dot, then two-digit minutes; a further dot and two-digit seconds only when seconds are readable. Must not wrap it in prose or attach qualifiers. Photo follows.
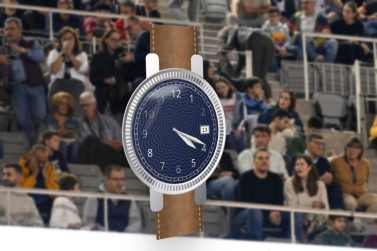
4.19
